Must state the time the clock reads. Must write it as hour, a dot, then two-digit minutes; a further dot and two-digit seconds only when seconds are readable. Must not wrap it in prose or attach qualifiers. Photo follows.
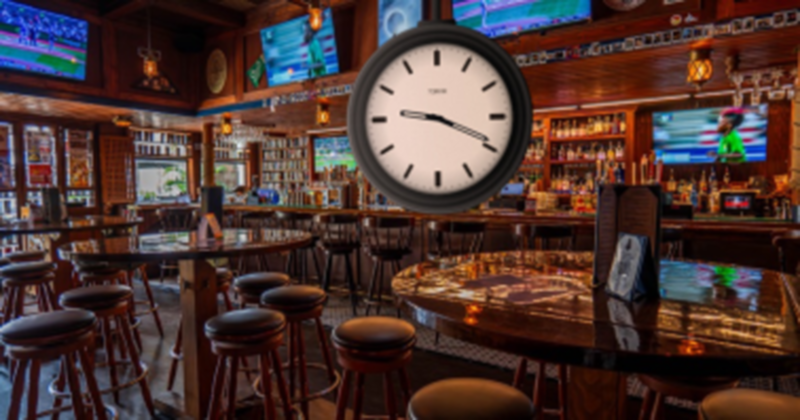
9.19
